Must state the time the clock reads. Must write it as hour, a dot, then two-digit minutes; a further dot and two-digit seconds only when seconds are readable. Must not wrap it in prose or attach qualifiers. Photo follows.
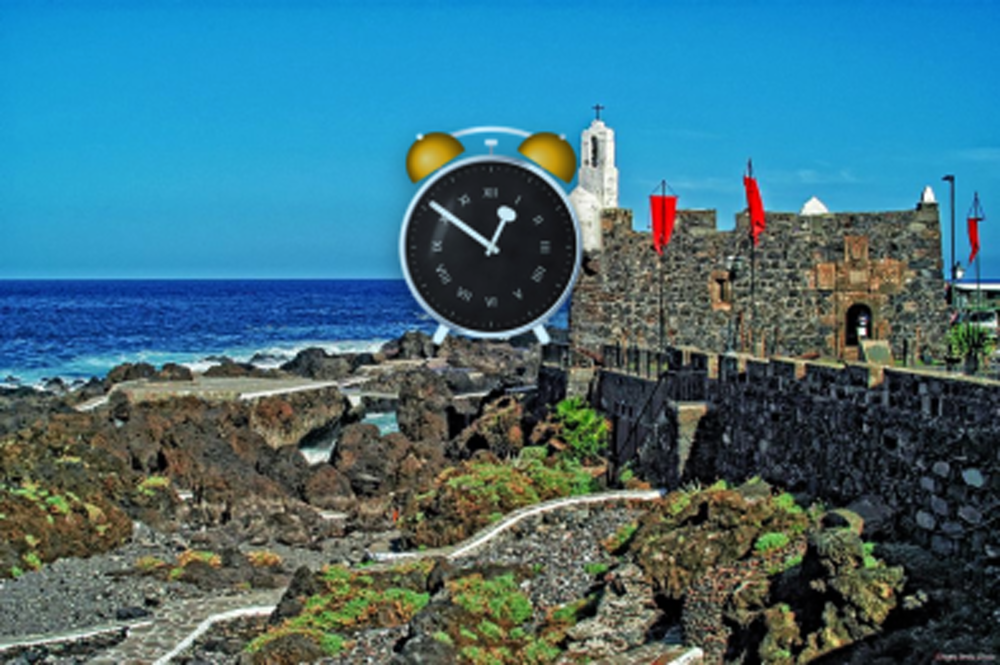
12.51
